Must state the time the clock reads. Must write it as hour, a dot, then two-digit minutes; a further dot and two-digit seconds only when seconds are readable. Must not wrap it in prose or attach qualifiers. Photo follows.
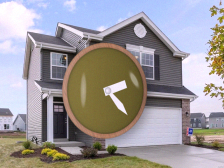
2.23
